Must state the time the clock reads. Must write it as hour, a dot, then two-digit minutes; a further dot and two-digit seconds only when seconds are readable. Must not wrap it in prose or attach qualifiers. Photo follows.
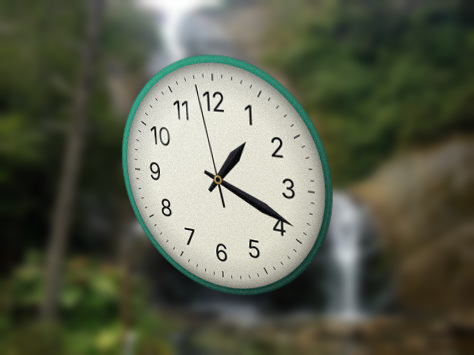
1.18.58
